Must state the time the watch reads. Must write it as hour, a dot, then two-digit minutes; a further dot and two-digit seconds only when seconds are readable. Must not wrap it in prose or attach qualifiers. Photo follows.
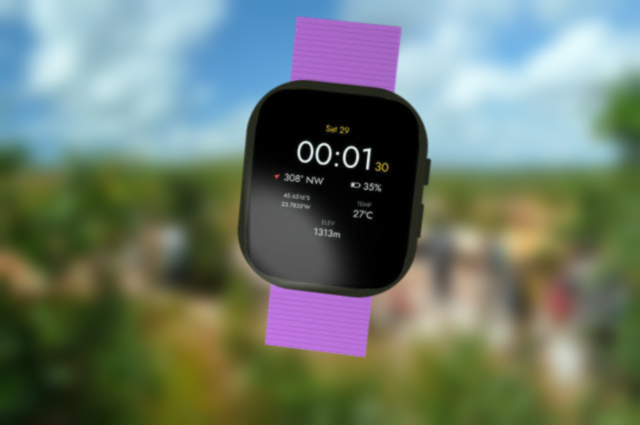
0.01.30
